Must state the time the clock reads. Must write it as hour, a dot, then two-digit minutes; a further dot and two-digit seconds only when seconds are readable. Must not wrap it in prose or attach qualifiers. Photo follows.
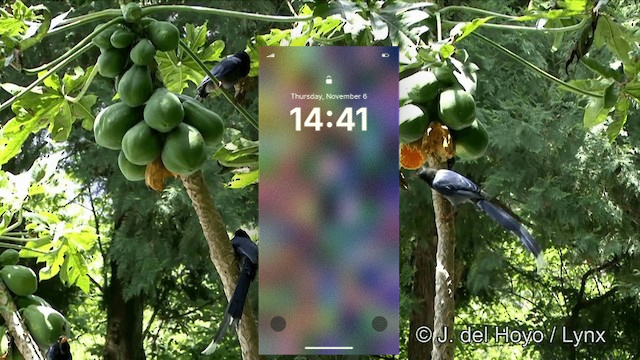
14.41
